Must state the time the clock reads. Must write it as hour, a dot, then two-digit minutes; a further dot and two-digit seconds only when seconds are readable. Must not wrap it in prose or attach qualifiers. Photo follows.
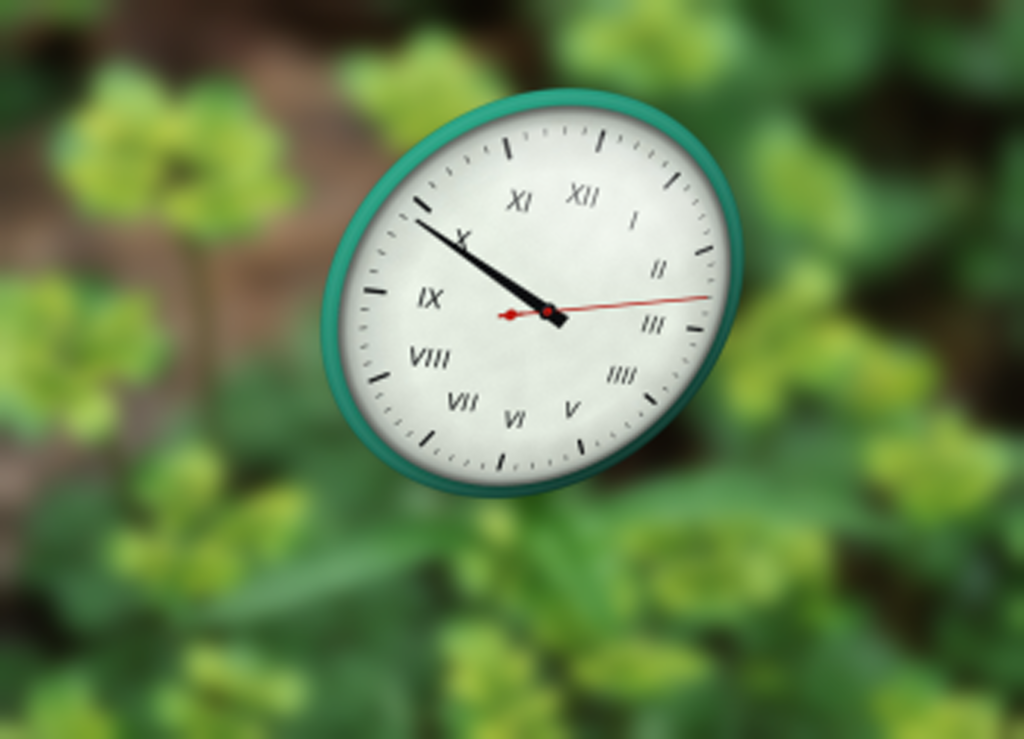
9.49.13
